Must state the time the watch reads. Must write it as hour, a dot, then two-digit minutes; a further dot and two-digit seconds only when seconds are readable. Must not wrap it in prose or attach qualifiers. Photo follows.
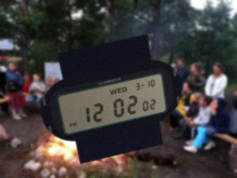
12.02.02
